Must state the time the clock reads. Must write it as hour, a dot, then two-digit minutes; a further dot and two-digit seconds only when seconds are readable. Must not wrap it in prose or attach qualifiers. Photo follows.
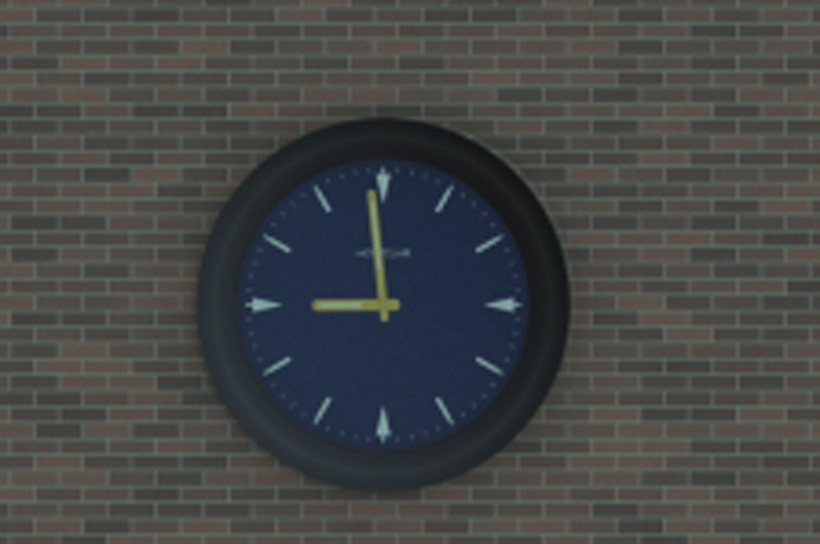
8.59
